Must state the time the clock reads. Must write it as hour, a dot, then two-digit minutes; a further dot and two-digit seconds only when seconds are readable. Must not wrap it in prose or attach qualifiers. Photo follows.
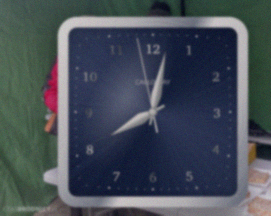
8.01.58
